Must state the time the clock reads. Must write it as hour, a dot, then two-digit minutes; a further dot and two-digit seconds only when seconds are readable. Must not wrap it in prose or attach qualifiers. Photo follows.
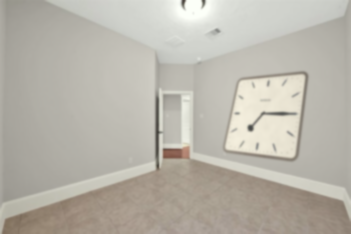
7.15
